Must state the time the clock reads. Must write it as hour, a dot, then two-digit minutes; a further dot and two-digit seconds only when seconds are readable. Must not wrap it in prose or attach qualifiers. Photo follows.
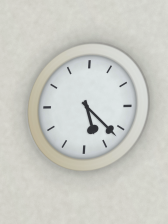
5.22
